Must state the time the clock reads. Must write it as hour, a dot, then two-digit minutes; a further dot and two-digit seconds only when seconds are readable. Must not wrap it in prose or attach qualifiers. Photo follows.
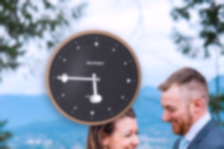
5.45
